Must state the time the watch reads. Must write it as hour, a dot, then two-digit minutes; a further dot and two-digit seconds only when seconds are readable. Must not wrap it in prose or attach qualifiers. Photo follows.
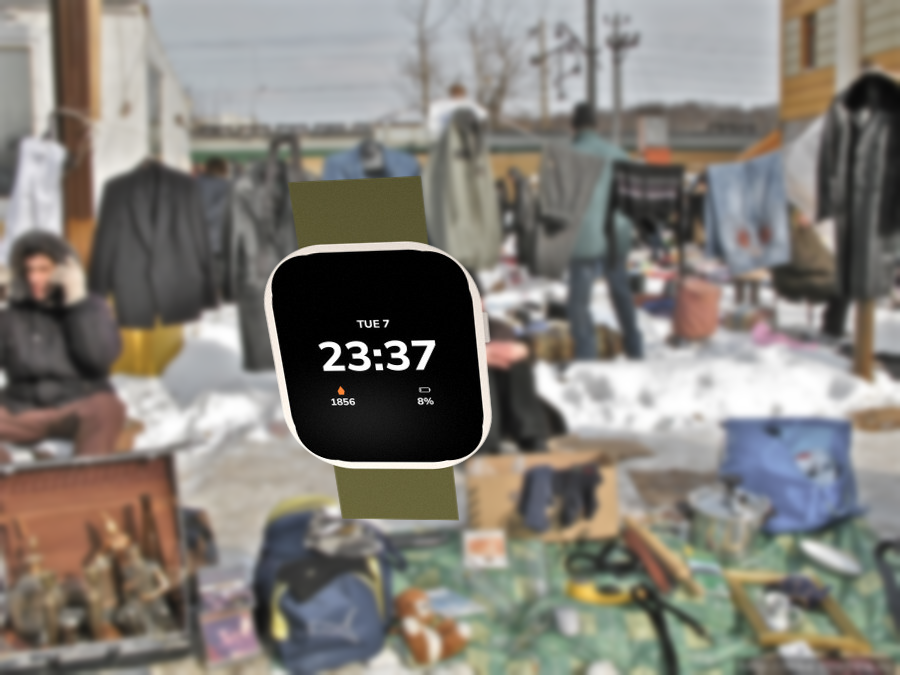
23.37
